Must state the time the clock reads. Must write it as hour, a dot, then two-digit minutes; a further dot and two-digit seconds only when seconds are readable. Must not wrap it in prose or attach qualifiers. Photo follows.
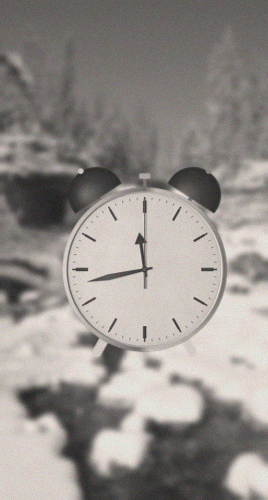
11.43.00
